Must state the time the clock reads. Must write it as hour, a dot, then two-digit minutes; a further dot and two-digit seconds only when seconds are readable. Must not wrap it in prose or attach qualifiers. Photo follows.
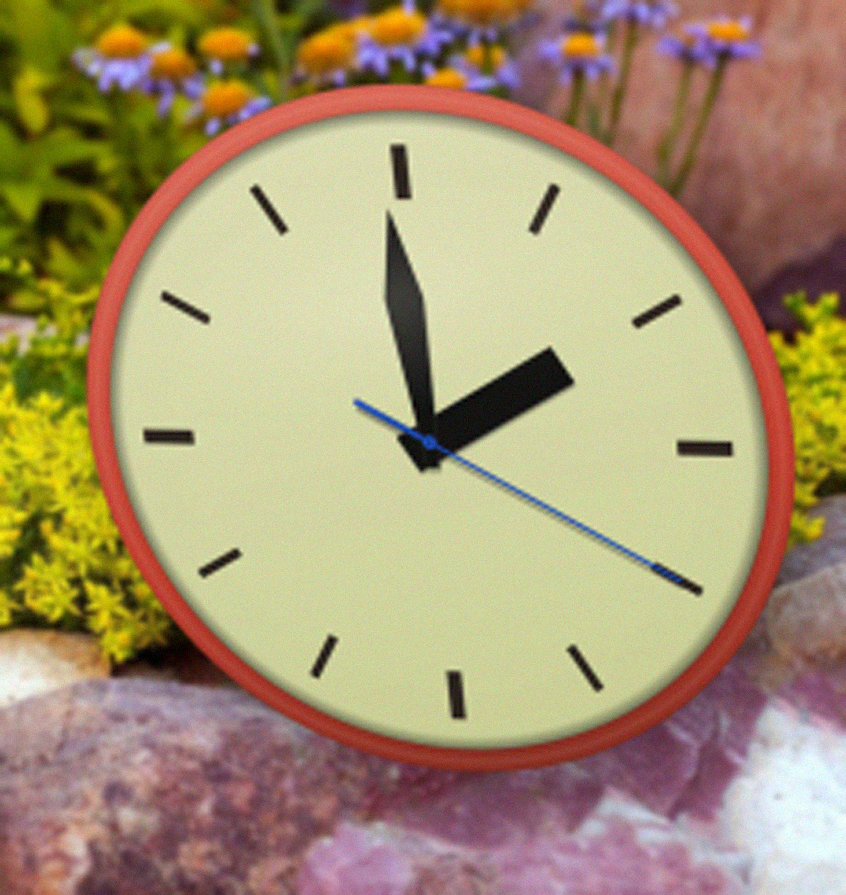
1.59.20
